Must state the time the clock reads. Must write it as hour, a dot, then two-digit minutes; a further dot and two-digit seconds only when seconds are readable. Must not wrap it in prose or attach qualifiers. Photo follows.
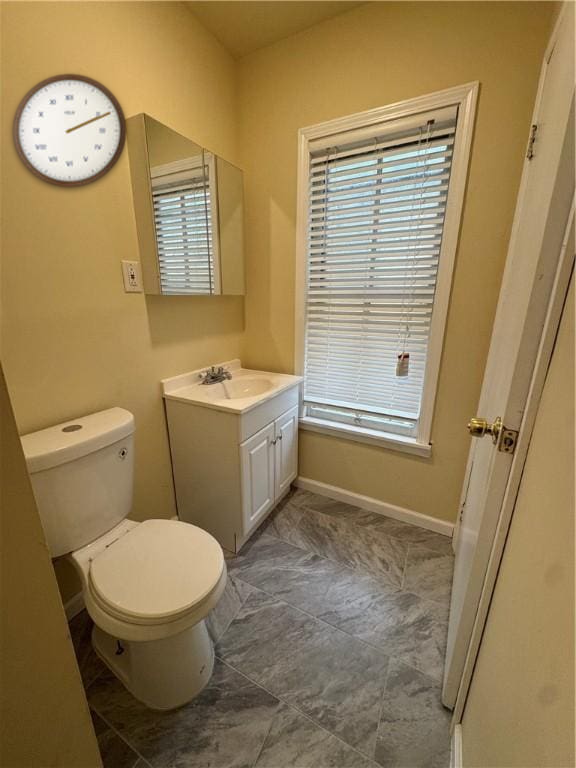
2.11
